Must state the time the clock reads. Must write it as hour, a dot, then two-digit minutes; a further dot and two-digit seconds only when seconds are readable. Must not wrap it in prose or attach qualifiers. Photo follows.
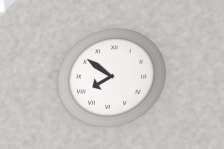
7.51
